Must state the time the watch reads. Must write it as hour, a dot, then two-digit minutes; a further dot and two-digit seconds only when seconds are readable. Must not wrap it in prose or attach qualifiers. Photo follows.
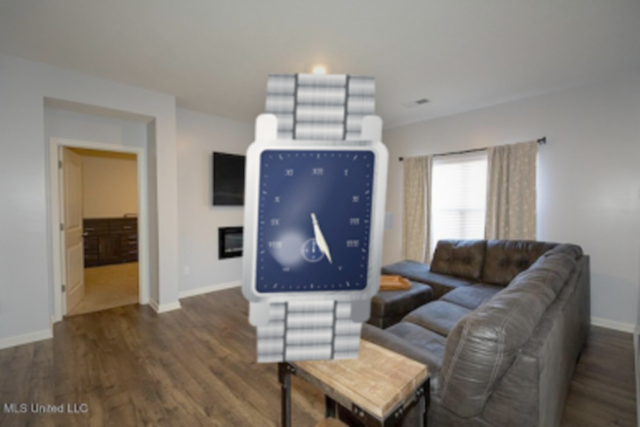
5.26
